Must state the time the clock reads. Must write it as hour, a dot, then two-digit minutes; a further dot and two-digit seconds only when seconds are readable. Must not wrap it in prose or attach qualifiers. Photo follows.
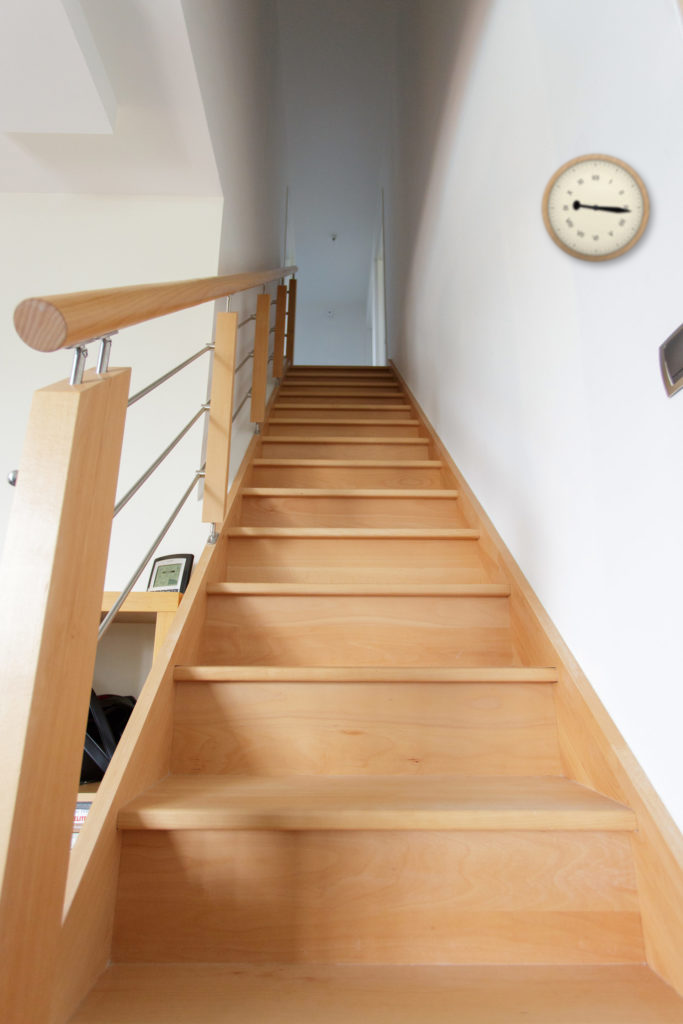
9.16
